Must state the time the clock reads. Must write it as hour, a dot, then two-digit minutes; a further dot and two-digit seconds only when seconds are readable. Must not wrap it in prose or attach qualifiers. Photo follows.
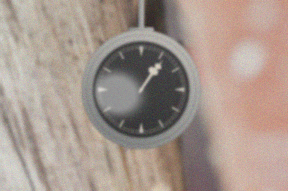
1.06
